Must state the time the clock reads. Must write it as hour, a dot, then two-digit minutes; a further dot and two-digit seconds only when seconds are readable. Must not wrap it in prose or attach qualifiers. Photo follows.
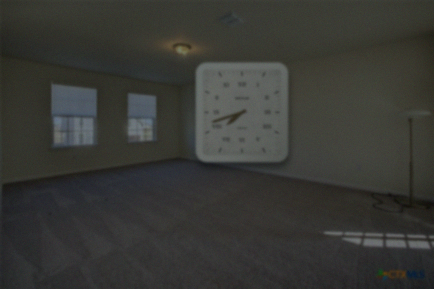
7.42
